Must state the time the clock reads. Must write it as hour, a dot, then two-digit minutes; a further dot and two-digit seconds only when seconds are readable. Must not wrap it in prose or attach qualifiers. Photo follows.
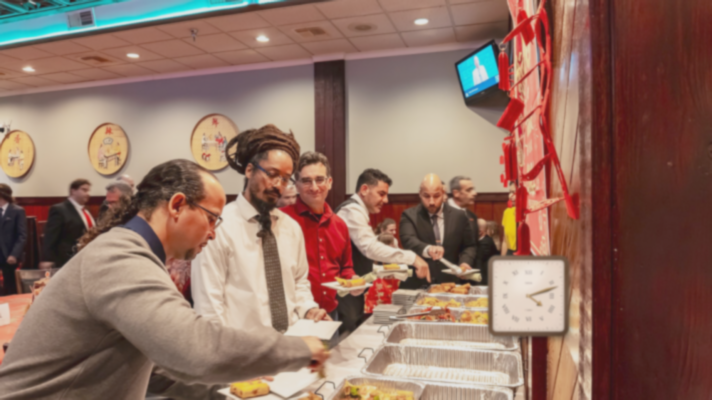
4.12
